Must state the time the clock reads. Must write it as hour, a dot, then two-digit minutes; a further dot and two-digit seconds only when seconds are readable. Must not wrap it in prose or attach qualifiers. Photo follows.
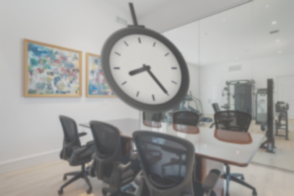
8.25
